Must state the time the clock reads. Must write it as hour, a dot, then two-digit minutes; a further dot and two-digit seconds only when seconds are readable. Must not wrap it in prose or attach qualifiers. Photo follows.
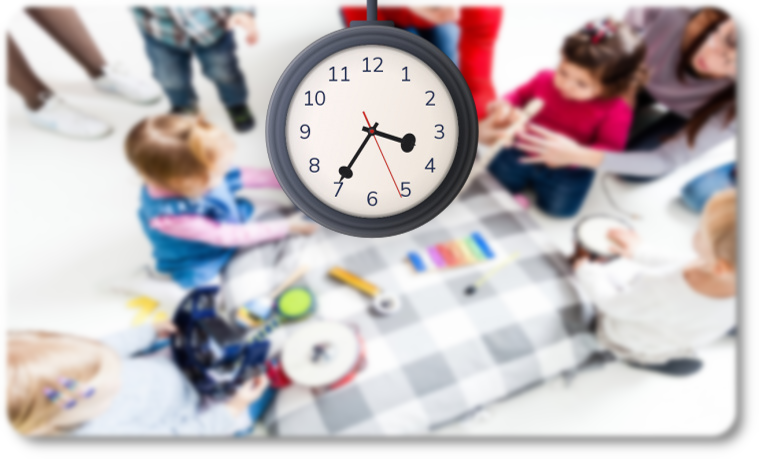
3.35.26
